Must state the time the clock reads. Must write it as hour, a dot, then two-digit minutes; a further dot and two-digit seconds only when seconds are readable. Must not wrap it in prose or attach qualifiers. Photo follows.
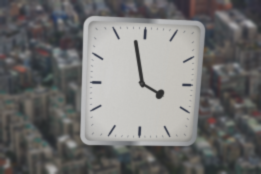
3.58
